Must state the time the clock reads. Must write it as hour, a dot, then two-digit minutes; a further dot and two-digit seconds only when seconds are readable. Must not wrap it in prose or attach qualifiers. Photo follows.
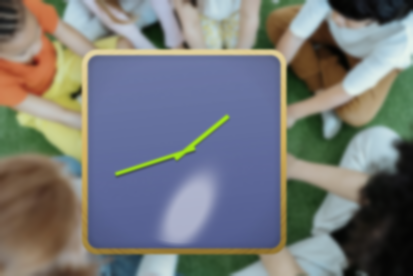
1.42
